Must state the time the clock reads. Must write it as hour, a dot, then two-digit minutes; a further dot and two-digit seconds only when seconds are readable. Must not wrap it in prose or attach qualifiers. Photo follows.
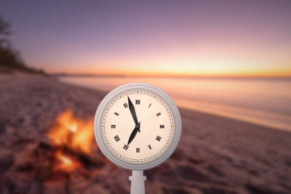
6.57
